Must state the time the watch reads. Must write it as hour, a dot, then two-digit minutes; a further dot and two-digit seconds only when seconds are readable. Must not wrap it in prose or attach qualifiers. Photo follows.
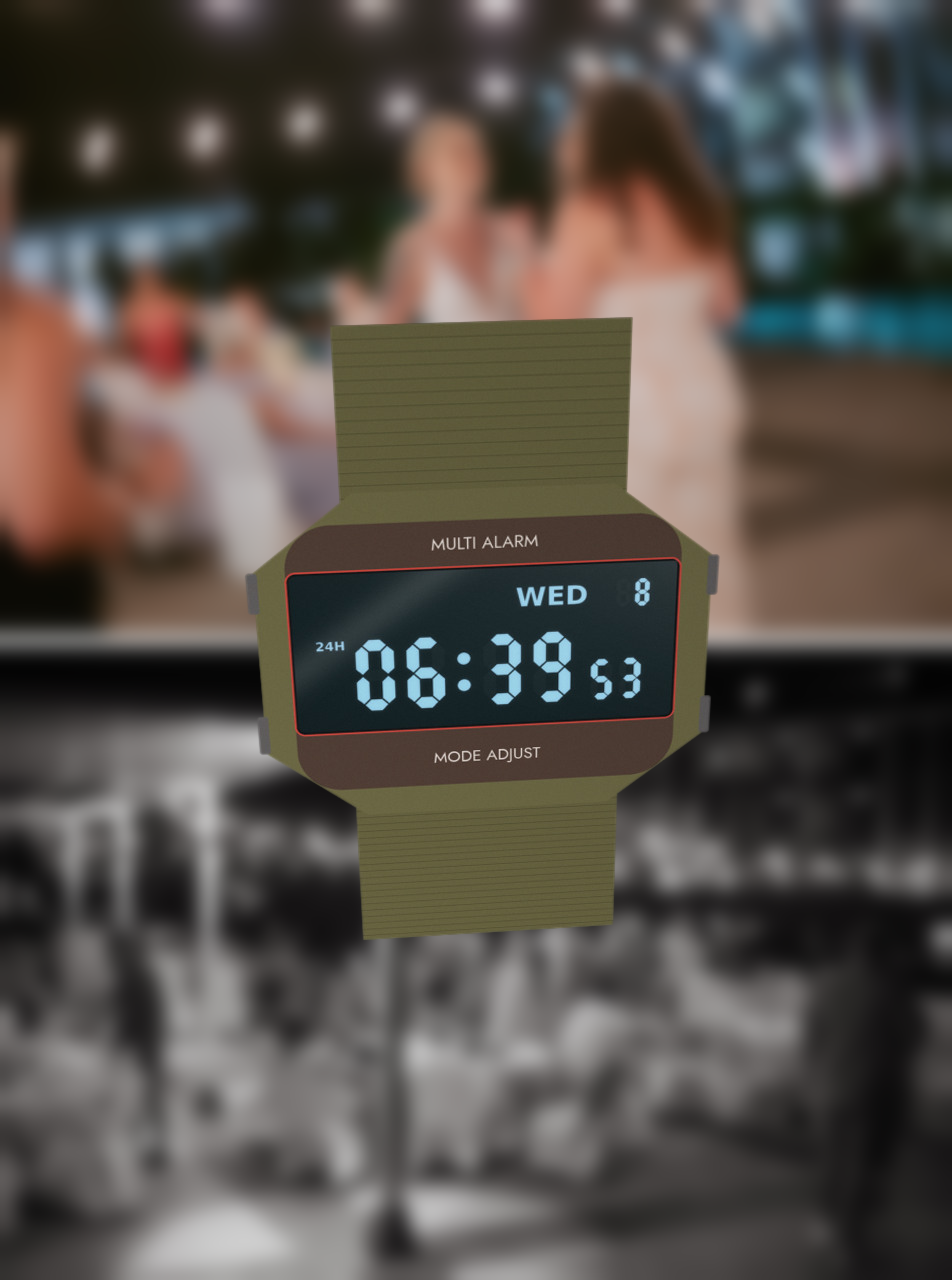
6.39.53
